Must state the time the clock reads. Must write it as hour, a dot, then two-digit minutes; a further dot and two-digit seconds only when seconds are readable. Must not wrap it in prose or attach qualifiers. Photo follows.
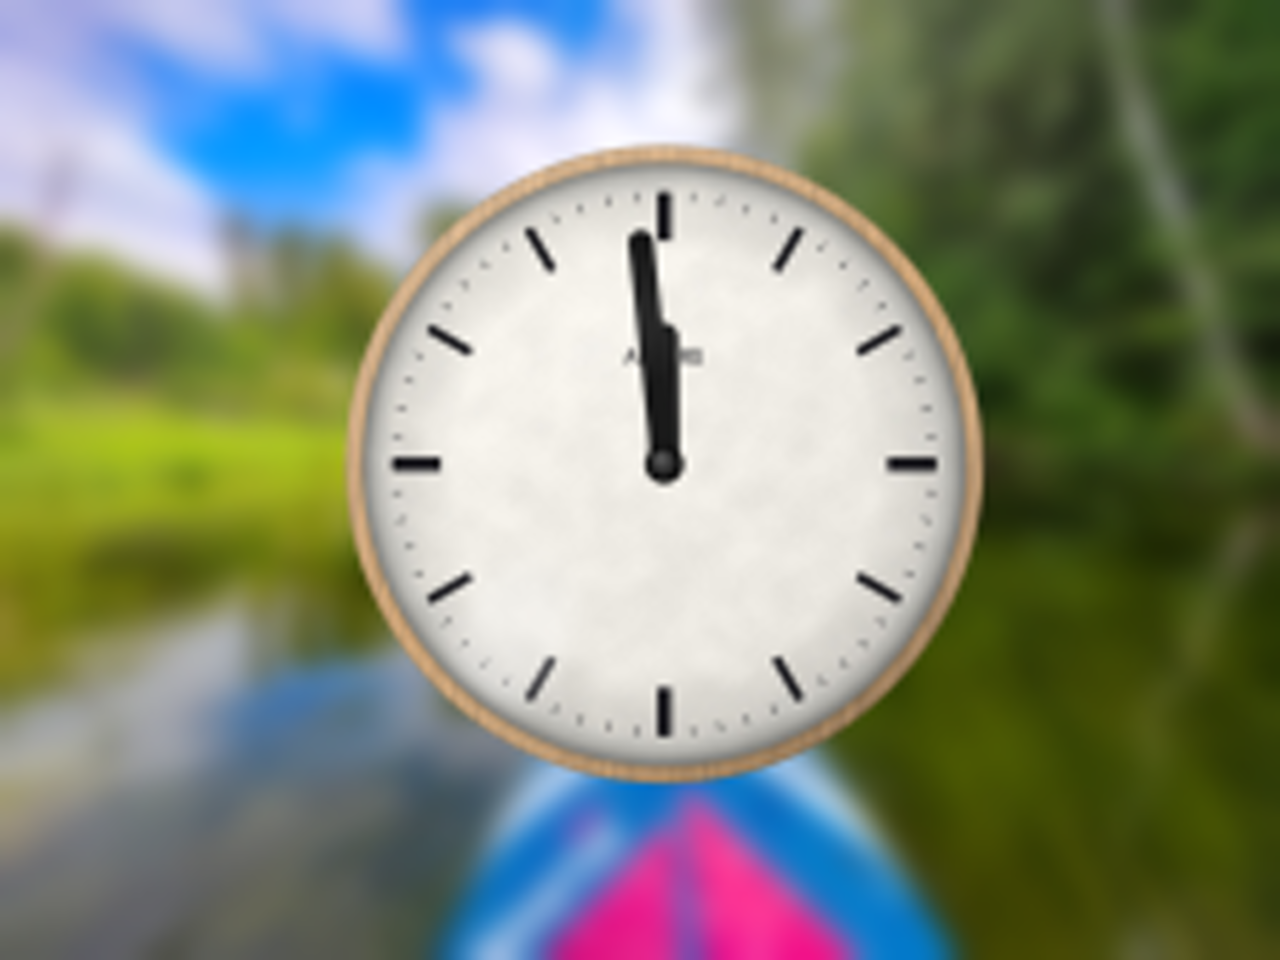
11.59
